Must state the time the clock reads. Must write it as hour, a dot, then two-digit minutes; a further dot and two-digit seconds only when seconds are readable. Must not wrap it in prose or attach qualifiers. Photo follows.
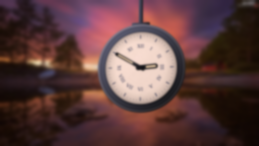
2.50
